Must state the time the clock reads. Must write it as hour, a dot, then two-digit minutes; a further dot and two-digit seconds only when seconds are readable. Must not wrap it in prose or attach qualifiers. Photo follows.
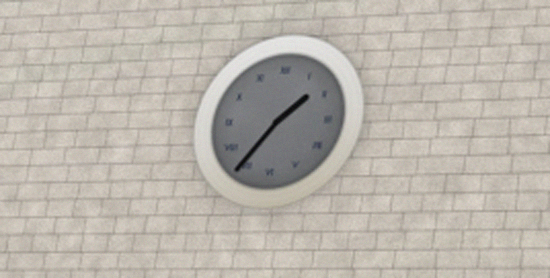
1.36
